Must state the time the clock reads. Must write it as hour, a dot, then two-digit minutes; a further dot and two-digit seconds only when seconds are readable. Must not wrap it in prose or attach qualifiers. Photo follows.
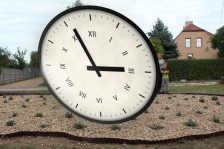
2.56
